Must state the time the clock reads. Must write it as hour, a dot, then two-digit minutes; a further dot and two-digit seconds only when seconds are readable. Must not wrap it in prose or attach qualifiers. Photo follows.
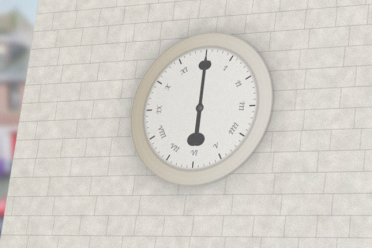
6.00
